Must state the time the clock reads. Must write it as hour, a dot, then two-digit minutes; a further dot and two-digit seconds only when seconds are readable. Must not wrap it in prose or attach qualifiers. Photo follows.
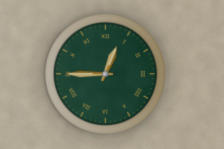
12.45
